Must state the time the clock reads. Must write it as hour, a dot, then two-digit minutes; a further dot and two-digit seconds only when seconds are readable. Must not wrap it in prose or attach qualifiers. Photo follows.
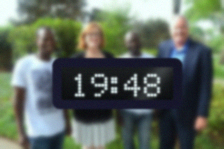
19.48
